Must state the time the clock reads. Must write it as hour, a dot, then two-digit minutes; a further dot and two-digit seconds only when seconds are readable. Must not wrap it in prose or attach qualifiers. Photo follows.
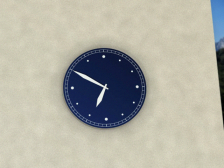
6.50
